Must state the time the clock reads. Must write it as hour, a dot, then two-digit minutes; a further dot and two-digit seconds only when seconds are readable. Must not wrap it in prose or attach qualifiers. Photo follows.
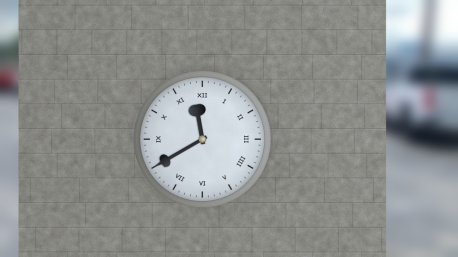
11.40
